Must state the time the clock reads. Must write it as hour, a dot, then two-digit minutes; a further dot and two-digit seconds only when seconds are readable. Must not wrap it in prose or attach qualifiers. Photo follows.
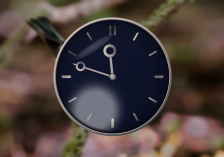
11.48
